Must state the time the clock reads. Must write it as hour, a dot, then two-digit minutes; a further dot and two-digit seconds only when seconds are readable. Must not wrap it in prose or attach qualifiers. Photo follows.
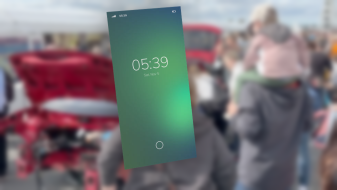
5.39
